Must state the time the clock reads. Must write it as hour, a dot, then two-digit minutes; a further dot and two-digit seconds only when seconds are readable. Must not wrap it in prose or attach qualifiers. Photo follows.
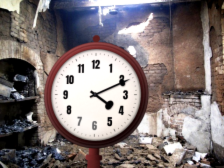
4.11
